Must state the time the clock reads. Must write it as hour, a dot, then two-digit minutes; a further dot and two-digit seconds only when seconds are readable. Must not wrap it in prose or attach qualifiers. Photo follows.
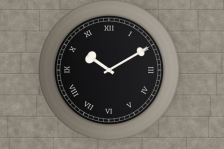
10.10
